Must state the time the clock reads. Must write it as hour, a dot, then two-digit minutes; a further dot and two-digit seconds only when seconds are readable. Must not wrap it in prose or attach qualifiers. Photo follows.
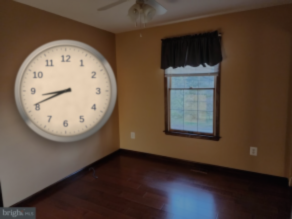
8.41
